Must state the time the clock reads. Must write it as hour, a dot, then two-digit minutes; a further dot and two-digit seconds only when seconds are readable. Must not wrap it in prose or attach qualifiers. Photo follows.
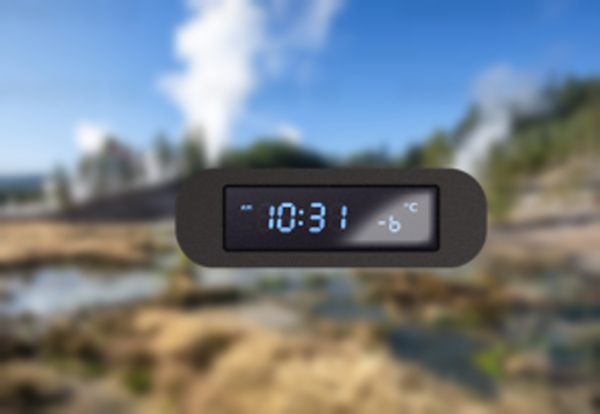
10.31
